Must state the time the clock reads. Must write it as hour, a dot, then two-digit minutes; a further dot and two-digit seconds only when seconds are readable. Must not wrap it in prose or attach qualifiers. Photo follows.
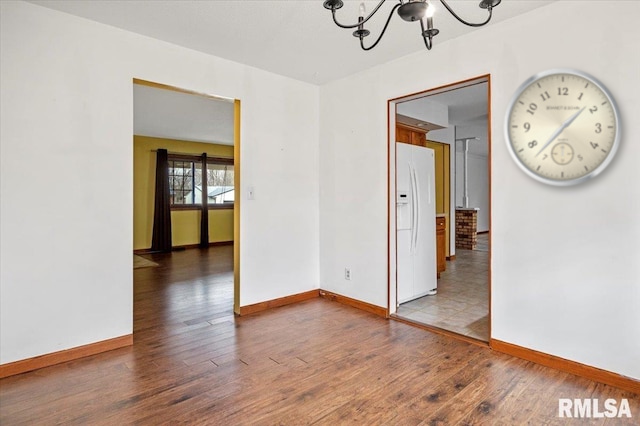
1.37
